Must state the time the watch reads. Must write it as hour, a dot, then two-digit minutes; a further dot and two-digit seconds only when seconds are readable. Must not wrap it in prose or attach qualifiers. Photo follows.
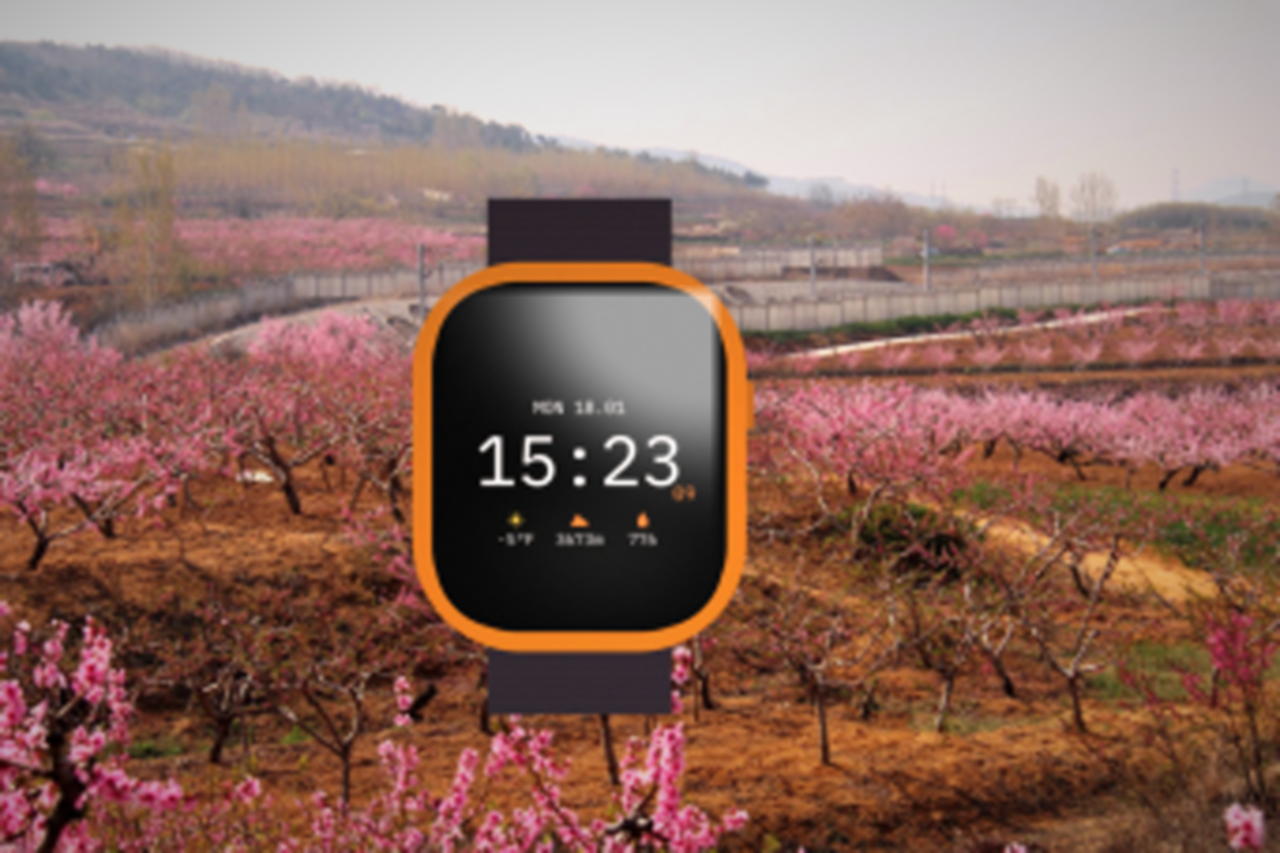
15.23
